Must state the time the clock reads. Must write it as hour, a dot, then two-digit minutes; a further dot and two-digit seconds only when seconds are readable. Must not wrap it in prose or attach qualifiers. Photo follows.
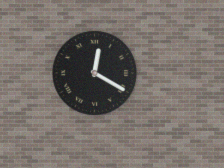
12.20
